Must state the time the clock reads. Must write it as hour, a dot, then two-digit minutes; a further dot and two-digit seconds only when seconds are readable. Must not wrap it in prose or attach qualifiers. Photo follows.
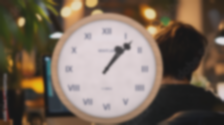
1.07
